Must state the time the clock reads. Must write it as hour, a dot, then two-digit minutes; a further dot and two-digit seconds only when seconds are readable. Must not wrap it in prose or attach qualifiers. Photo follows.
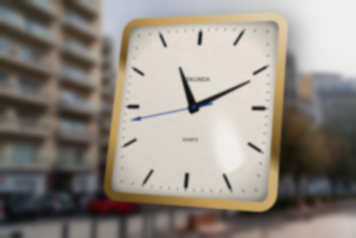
11.10.43
